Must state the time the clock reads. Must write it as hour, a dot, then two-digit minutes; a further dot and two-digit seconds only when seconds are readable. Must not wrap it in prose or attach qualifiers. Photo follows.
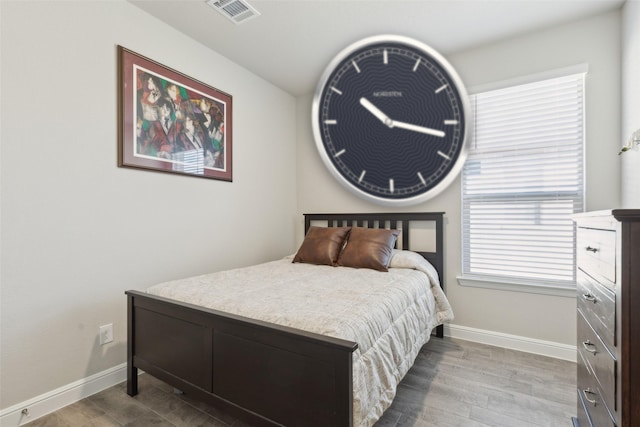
10.17
